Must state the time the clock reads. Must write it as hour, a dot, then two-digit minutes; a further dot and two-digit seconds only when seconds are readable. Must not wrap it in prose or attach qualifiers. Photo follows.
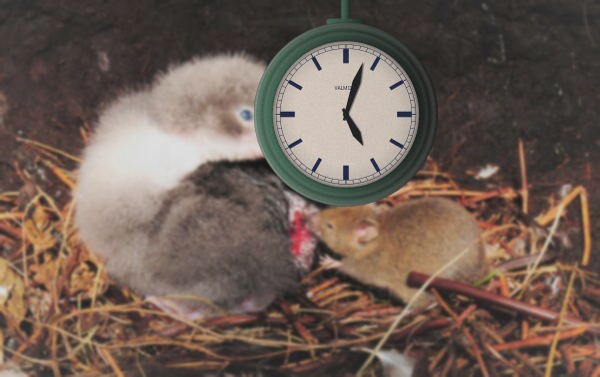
5.03
